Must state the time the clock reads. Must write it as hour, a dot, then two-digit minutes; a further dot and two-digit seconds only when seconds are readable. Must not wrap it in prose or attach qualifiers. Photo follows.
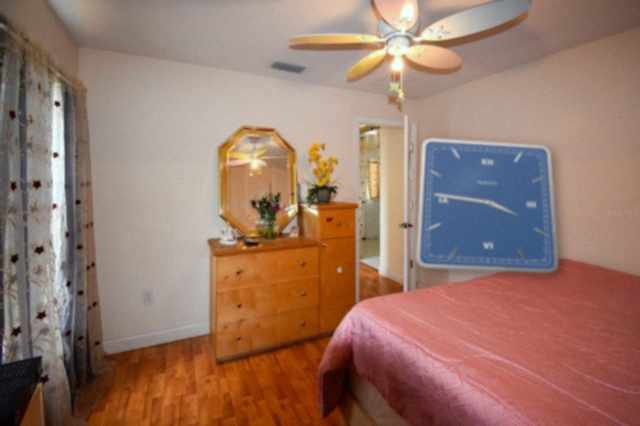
3.46
